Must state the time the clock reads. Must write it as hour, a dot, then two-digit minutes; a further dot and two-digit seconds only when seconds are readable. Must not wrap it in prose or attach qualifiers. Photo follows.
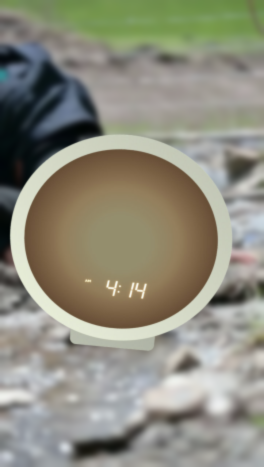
4.14
